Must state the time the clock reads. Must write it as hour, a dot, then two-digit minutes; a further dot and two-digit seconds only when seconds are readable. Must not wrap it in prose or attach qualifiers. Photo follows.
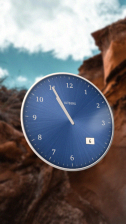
10.55
